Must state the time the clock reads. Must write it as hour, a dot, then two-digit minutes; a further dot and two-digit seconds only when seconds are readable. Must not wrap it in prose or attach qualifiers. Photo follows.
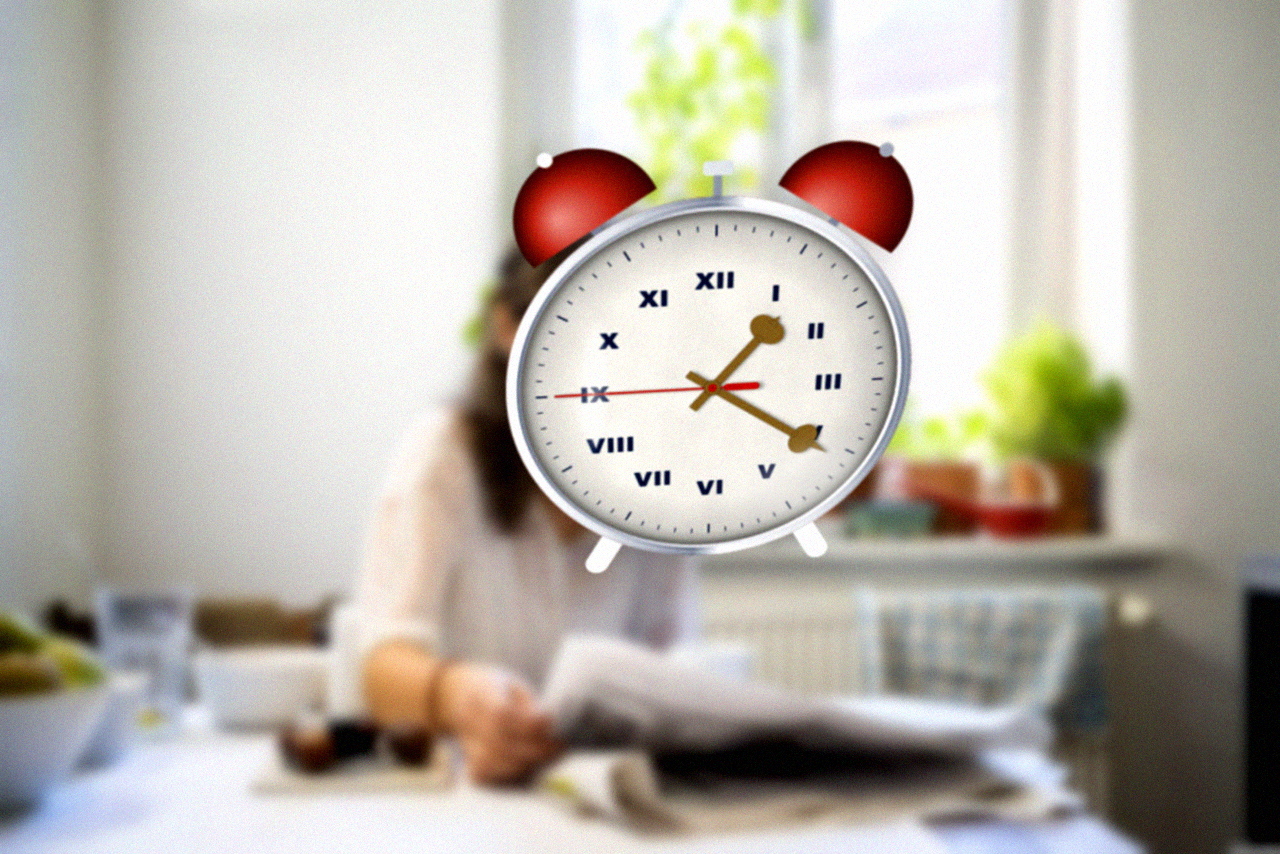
1.20.45
